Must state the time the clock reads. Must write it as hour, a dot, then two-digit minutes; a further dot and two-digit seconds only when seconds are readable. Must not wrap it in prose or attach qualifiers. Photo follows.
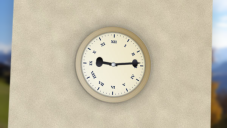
9.14
